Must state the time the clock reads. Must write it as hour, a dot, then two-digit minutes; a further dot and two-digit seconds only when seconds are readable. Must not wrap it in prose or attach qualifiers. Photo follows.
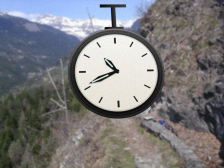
10.41
